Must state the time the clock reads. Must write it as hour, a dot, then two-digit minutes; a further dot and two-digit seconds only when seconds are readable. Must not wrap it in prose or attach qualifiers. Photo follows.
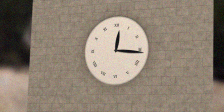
12.16
